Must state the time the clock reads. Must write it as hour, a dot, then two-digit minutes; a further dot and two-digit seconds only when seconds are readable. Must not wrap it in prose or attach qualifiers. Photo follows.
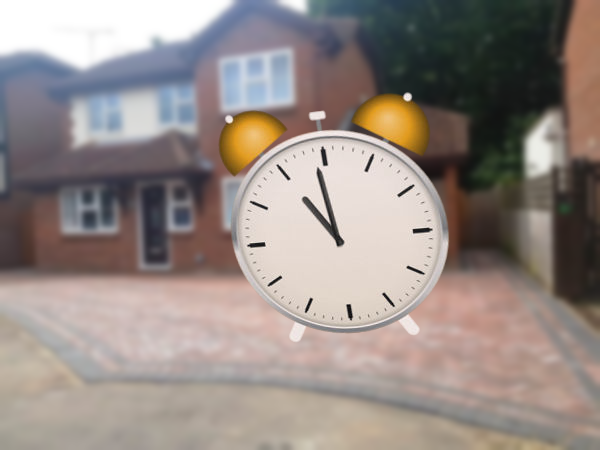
10.59
